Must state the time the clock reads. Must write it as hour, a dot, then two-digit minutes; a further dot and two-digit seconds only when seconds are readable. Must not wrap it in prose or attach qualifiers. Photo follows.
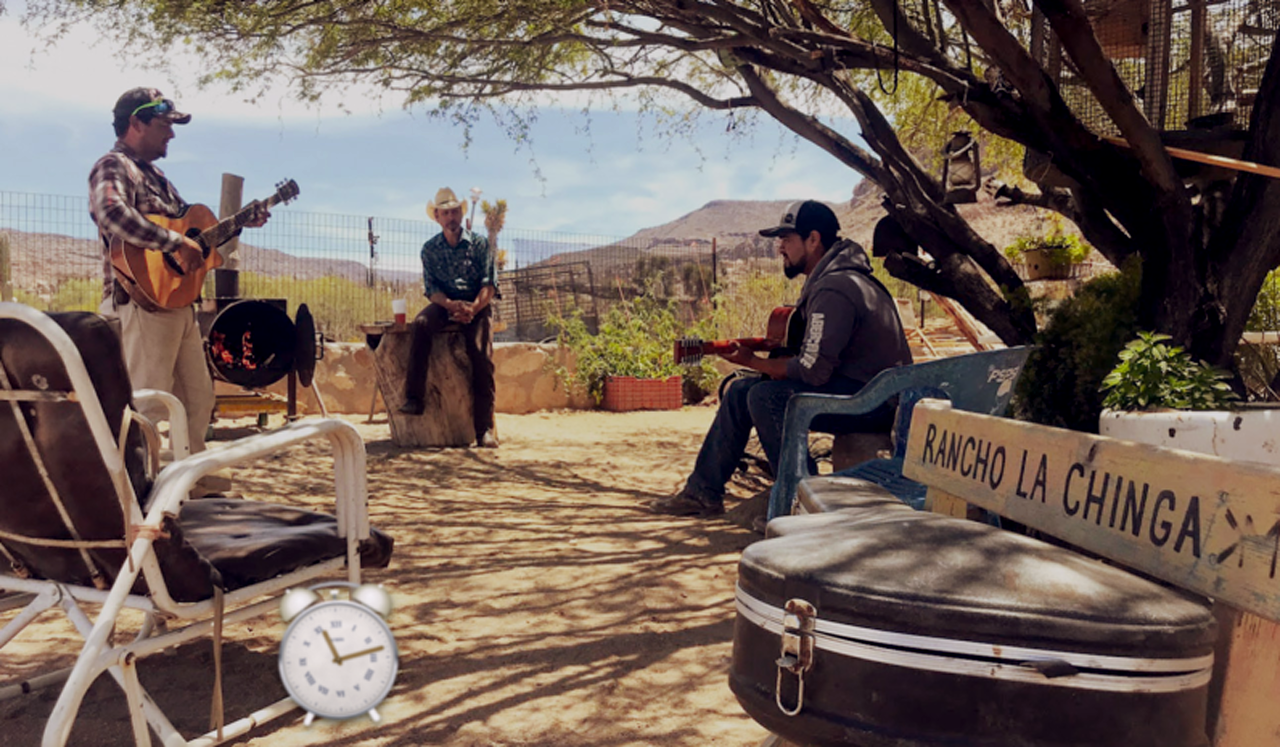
11.13
